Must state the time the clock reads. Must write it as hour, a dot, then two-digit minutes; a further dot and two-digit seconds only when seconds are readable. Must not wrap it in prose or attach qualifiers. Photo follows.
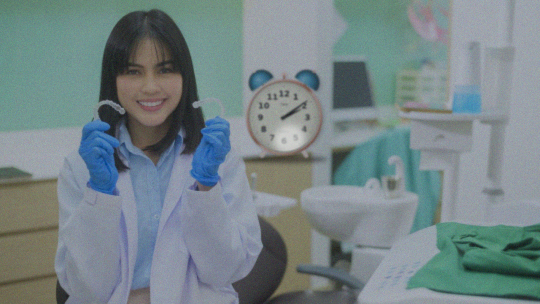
2.09
